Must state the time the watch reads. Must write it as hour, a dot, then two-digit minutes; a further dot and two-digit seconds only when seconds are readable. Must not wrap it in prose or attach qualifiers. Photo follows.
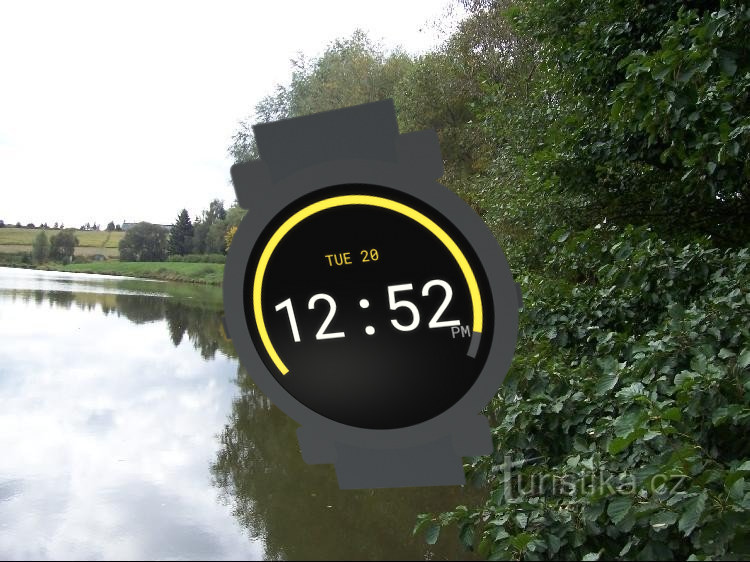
12.52
